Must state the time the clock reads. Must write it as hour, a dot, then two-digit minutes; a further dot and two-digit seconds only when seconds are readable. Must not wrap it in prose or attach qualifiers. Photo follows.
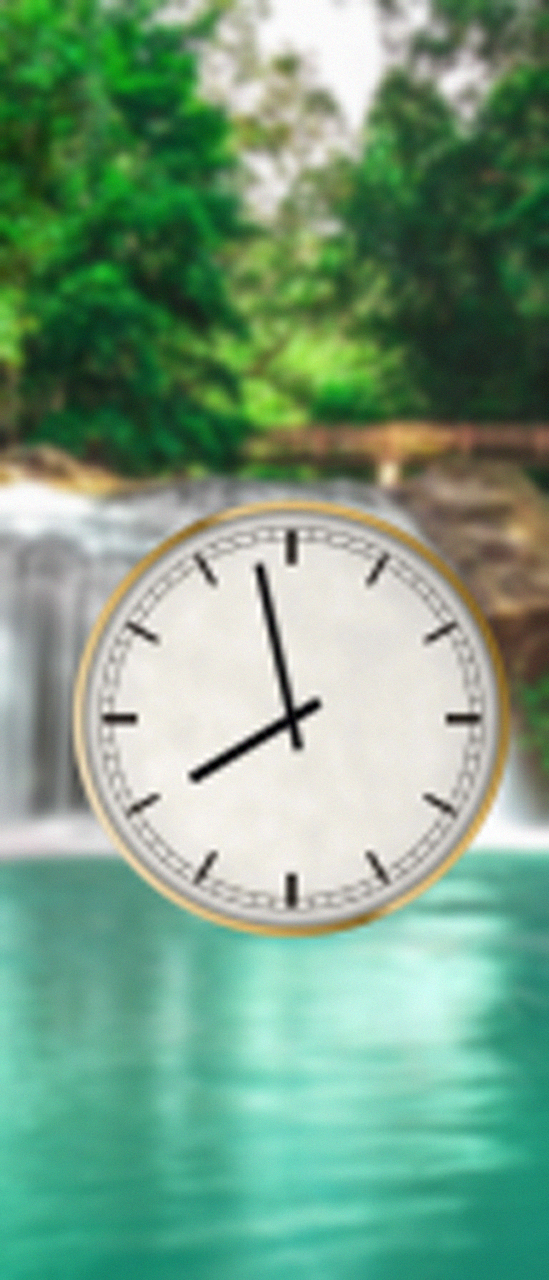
7.58
